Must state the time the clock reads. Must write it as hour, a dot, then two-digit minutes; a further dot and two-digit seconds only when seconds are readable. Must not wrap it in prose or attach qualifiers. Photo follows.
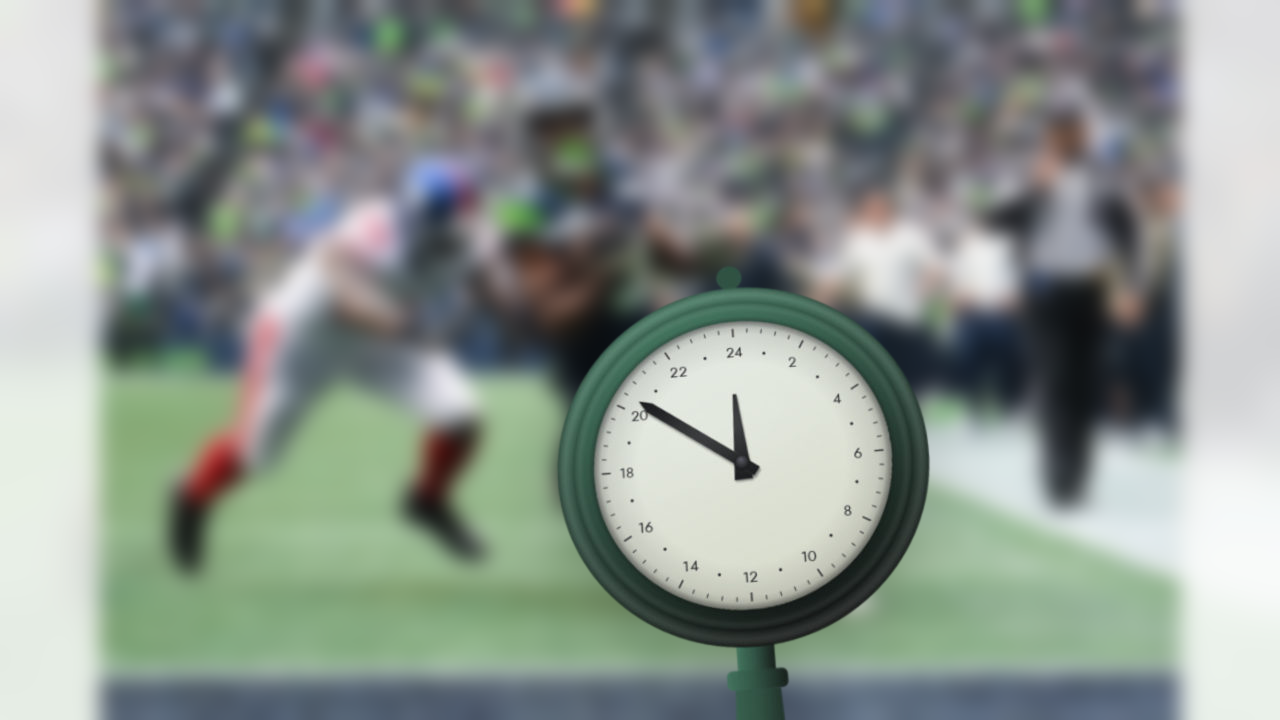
23.51
